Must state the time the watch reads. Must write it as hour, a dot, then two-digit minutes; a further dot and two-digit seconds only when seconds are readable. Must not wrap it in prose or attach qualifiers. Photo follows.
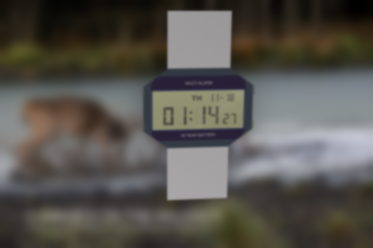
1.14
